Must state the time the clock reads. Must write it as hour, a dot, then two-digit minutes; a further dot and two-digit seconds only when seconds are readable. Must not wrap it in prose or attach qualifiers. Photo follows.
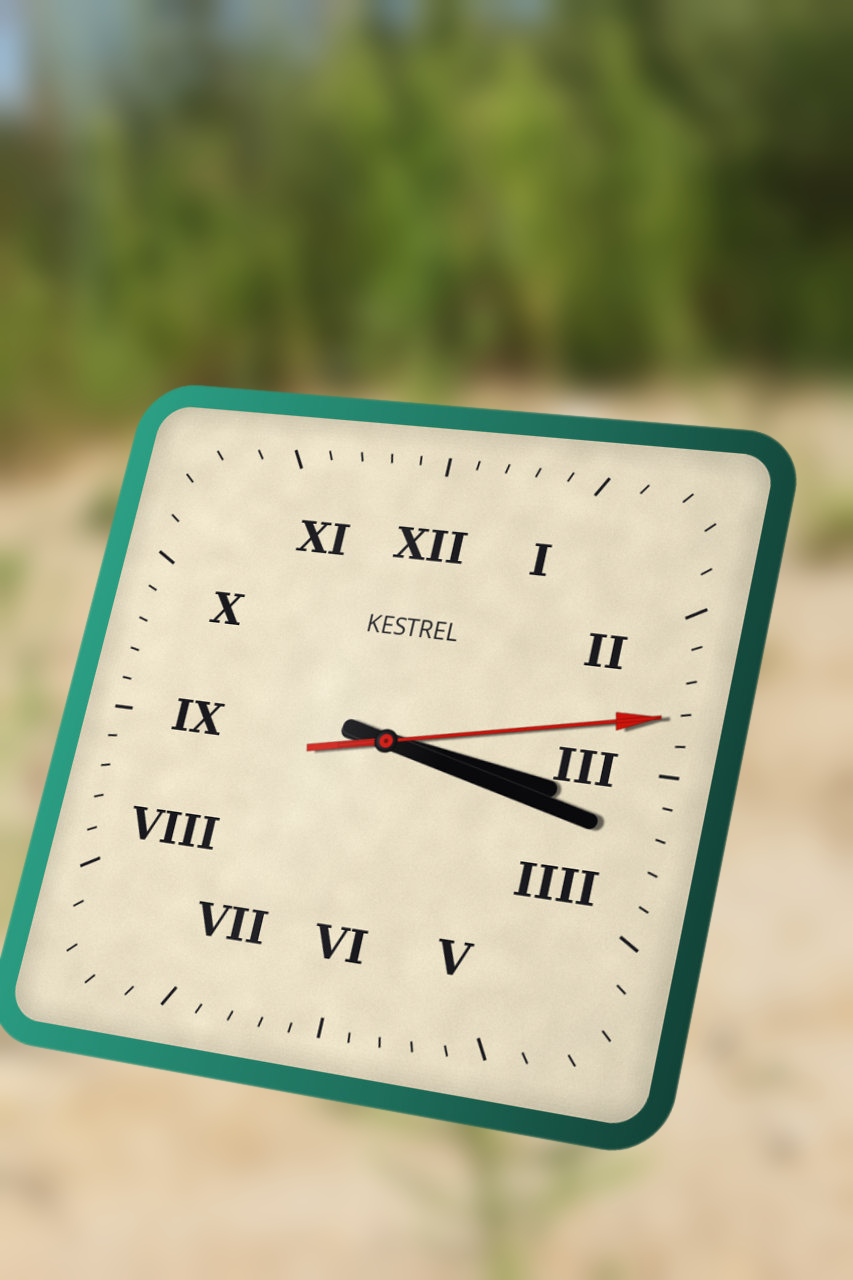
3.17.13
